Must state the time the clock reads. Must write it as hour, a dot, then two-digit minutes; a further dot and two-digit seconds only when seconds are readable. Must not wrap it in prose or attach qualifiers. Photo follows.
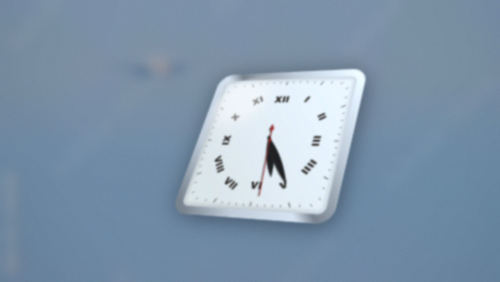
5.24.29
